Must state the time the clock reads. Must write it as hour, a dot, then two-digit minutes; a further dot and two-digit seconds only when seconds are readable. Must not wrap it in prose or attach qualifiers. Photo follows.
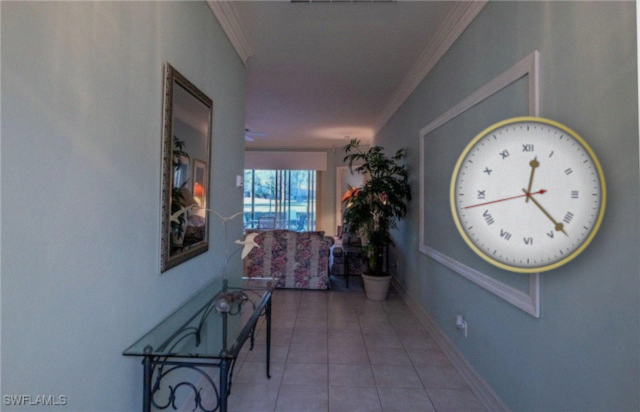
12.22.43
